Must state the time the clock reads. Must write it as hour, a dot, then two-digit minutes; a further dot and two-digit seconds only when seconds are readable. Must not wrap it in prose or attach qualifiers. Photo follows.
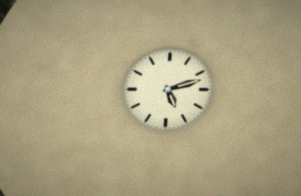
5.12
